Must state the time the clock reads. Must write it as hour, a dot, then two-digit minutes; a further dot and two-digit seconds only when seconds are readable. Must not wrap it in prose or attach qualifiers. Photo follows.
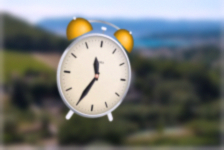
11.35
